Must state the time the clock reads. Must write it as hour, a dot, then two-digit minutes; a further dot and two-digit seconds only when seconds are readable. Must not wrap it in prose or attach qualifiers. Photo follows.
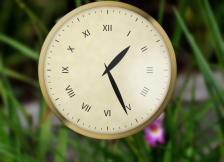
1.26
